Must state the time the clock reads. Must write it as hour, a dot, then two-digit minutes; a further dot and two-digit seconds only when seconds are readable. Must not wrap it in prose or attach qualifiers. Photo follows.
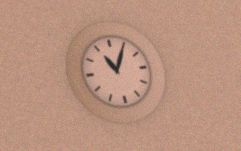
11.05
